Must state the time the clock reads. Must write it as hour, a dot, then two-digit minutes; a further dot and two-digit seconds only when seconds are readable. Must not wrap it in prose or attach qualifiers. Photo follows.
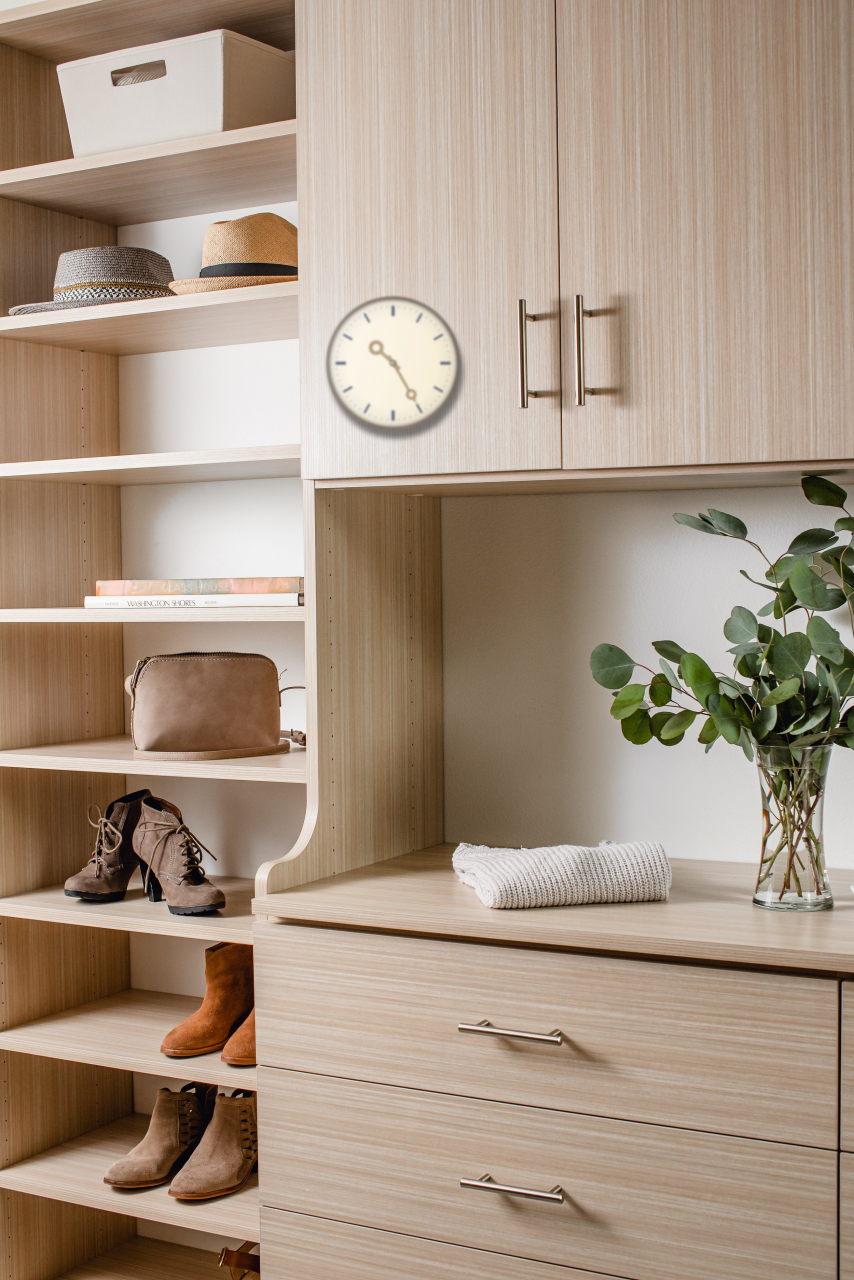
10.25
